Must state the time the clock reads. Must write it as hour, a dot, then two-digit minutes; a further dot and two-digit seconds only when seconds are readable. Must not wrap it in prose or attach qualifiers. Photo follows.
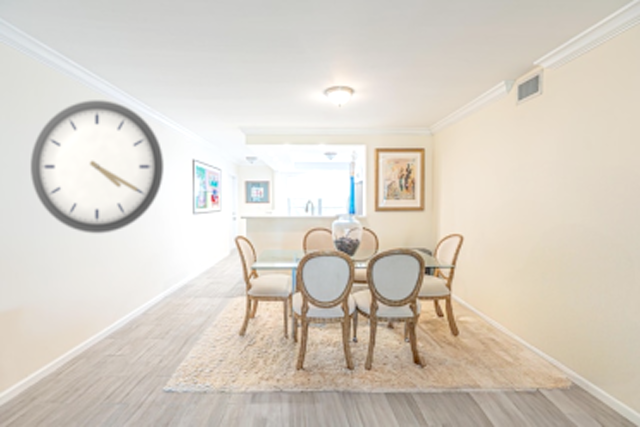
4.20
